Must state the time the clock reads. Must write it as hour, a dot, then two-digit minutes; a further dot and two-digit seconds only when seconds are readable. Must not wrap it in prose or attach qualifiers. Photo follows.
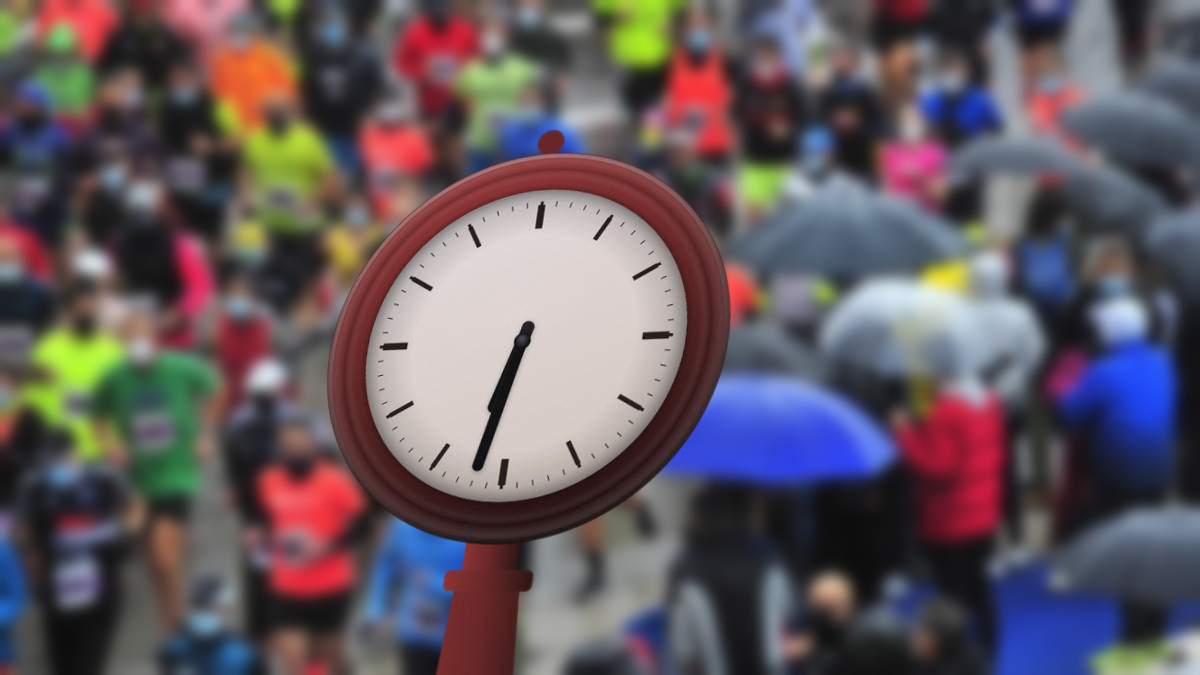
6.32
